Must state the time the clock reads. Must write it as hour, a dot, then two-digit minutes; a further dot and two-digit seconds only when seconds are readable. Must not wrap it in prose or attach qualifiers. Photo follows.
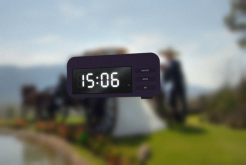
15.06
